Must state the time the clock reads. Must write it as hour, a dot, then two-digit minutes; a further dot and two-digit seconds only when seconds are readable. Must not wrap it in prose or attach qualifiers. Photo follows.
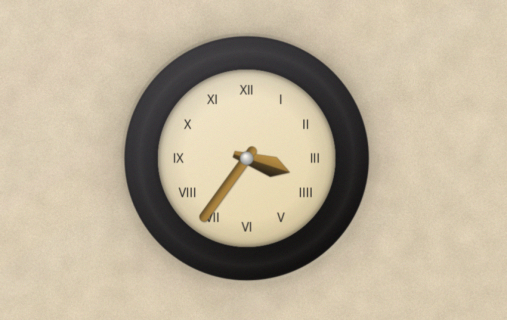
3.36
